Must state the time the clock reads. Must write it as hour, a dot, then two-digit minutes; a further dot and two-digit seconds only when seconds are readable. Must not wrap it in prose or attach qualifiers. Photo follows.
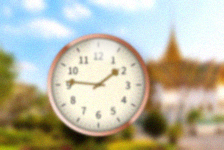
1.46
